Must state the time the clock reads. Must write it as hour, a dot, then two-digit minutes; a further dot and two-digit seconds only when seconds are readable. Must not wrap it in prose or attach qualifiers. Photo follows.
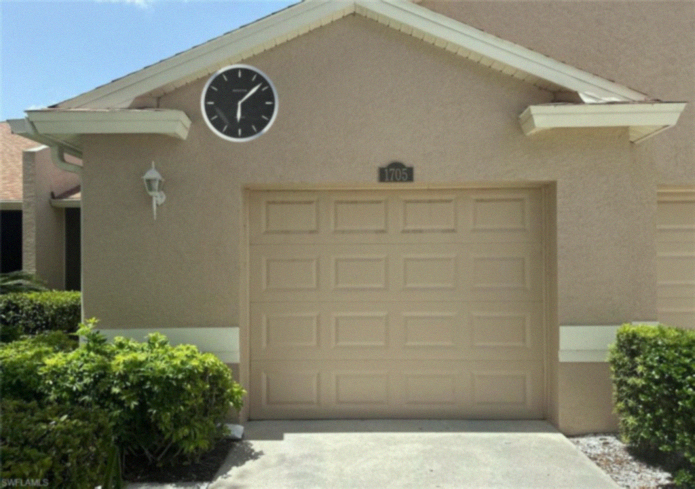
6.08
